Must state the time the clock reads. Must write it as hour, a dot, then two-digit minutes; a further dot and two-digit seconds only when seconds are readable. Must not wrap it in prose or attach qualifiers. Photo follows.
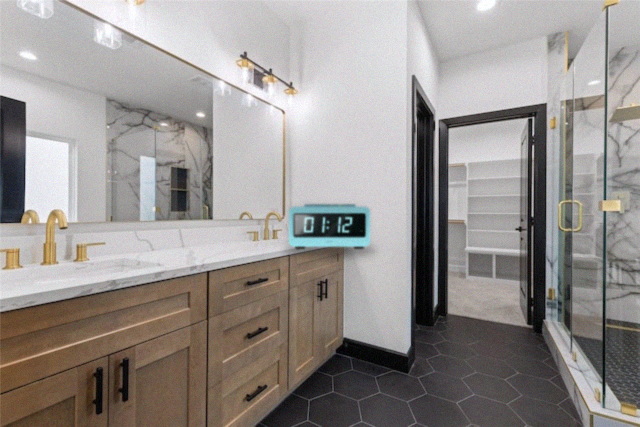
1.12
